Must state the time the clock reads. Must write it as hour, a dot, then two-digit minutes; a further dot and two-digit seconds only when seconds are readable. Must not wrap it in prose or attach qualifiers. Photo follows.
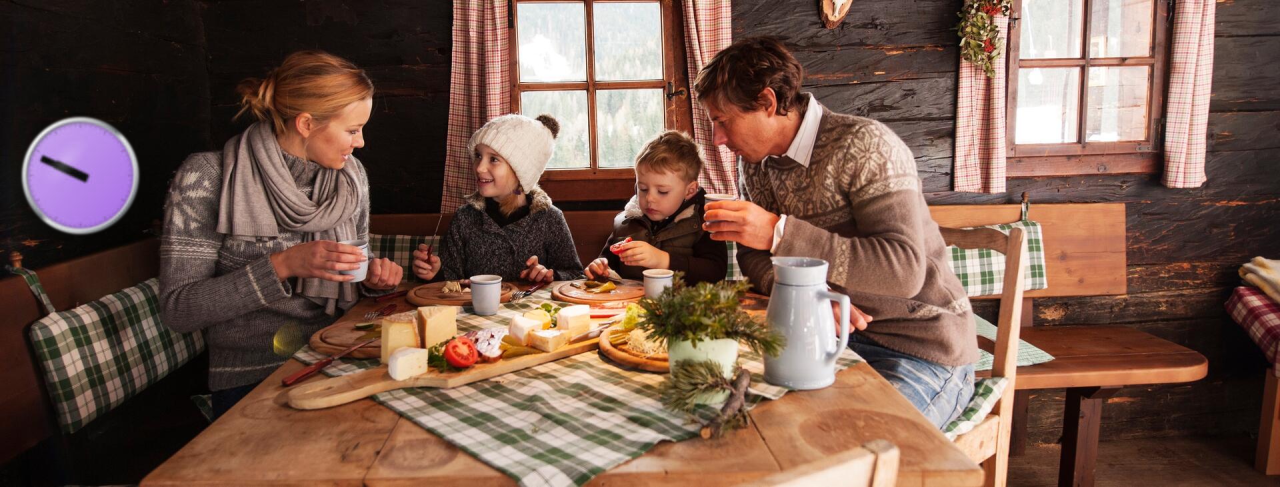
9.49
